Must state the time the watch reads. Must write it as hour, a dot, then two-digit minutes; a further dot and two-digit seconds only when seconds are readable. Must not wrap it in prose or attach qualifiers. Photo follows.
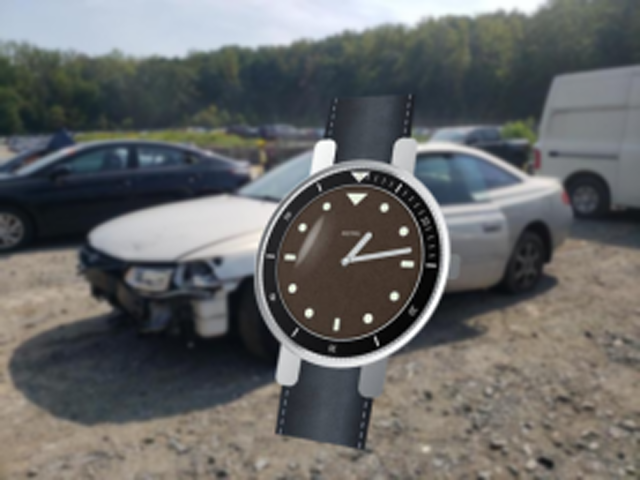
1.13
